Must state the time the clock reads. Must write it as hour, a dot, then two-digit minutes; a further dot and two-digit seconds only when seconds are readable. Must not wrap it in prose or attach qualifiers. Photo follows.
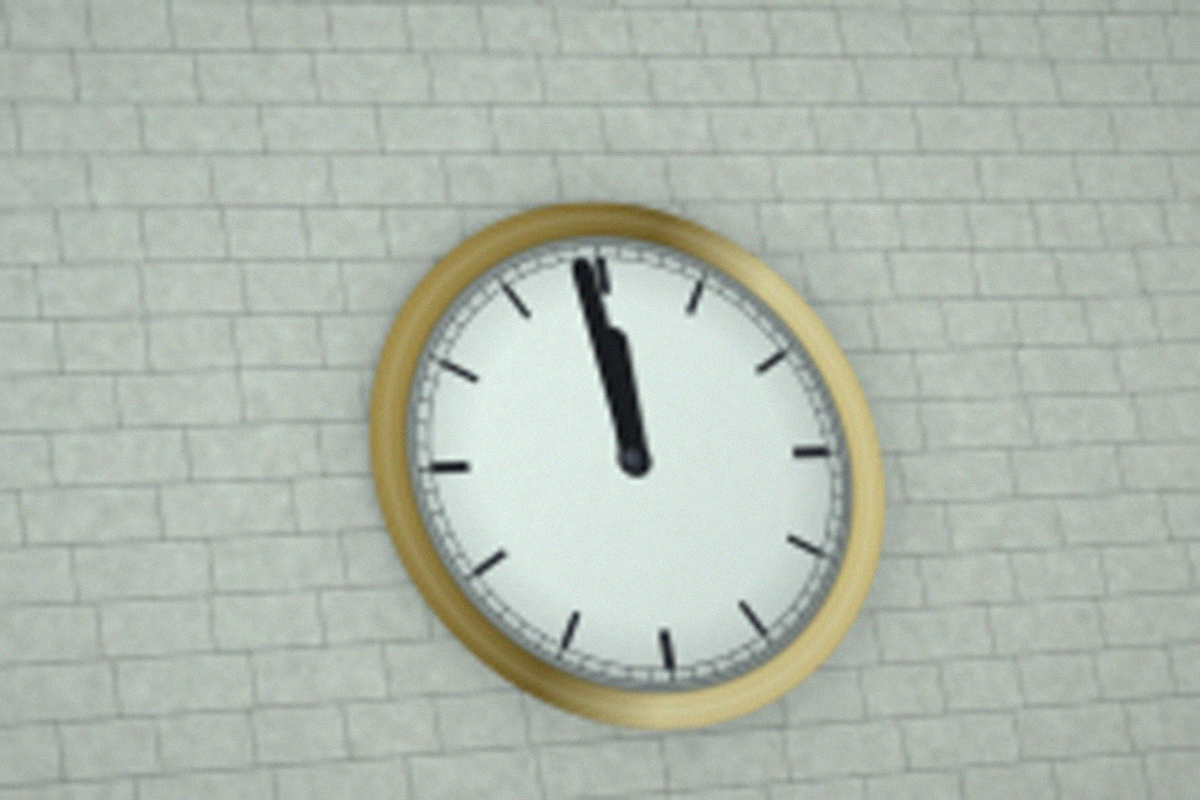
11.59
